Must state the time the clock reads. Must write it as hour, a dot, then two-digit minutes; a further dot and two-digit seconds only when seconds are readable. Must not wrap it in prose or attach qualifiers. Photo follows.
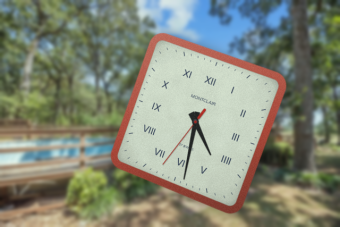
4.28.33
